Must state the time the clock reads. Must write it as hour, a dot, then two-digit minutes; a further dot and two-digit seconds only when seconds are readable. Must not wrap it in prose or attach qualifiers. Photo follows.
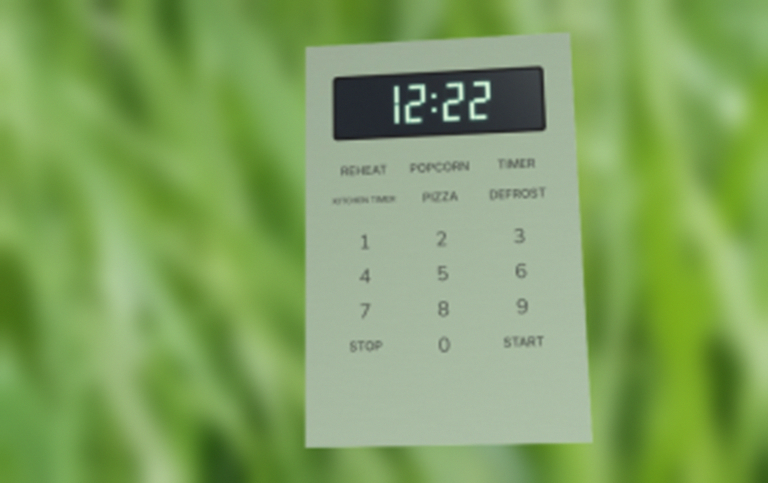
12.22
